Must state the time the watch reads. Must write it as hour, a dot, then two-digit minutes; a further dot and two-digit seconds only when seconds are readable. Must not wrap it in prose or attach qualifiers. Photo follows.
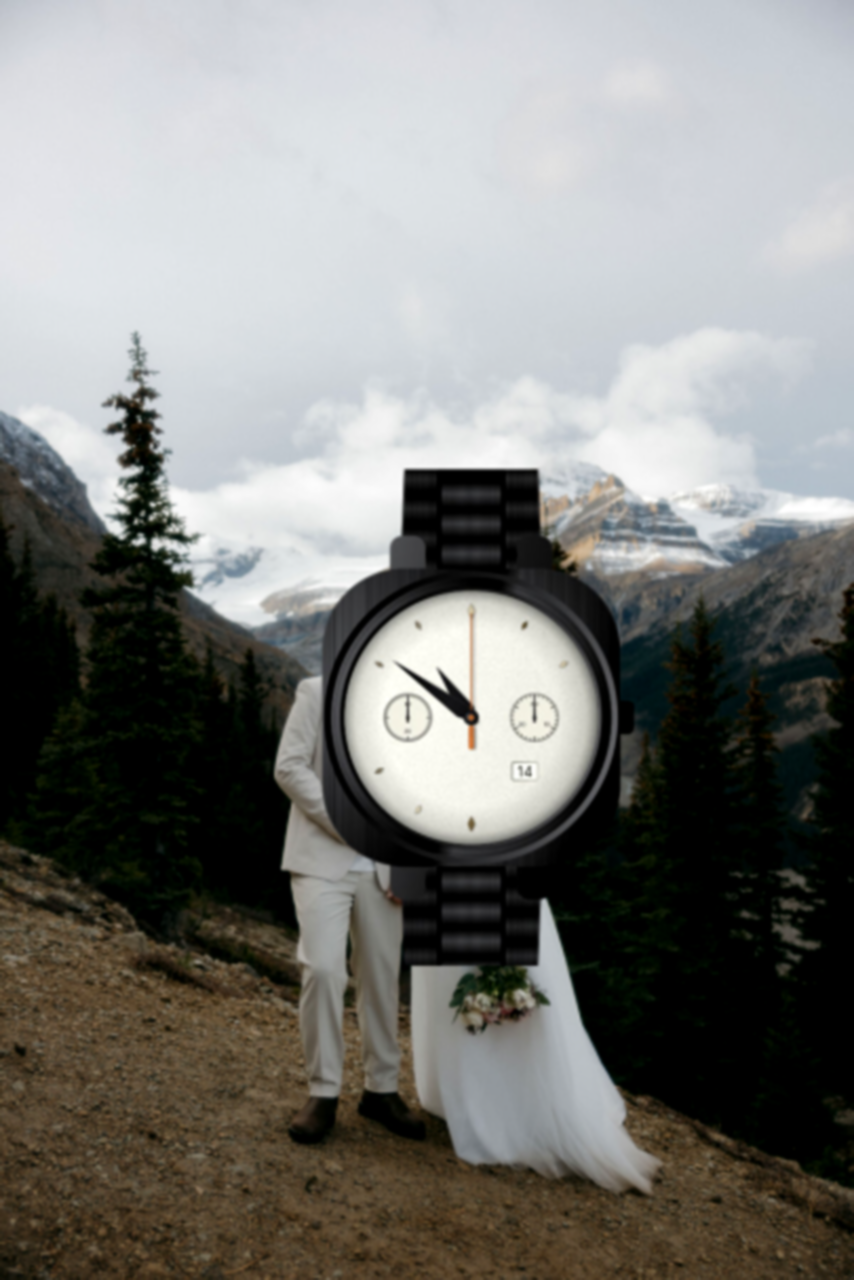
10.51
